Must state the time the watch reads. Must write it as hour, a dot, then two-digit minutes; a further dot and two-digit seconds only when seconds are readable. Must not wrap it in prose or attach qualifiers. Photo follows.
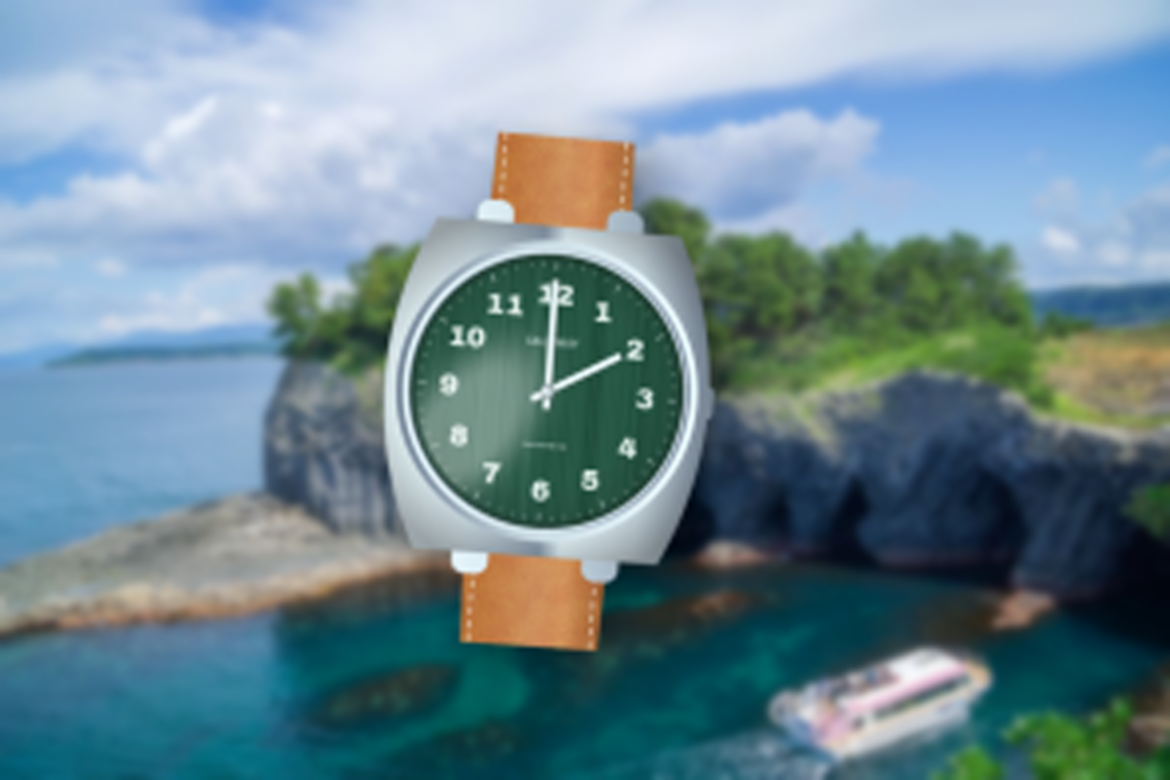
2.00
